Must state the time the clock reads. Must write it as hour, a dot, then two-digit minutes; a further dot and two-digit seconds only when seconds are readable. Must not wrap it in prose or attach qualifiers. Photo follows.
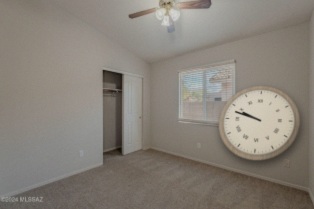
9.48
